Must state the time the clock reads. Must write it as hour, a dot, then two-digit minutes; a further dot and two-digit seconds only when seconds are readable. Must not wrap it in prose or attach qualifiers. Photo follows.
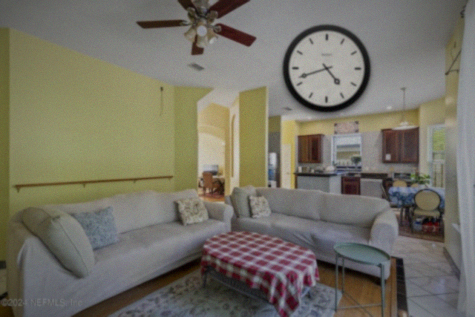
4.42
